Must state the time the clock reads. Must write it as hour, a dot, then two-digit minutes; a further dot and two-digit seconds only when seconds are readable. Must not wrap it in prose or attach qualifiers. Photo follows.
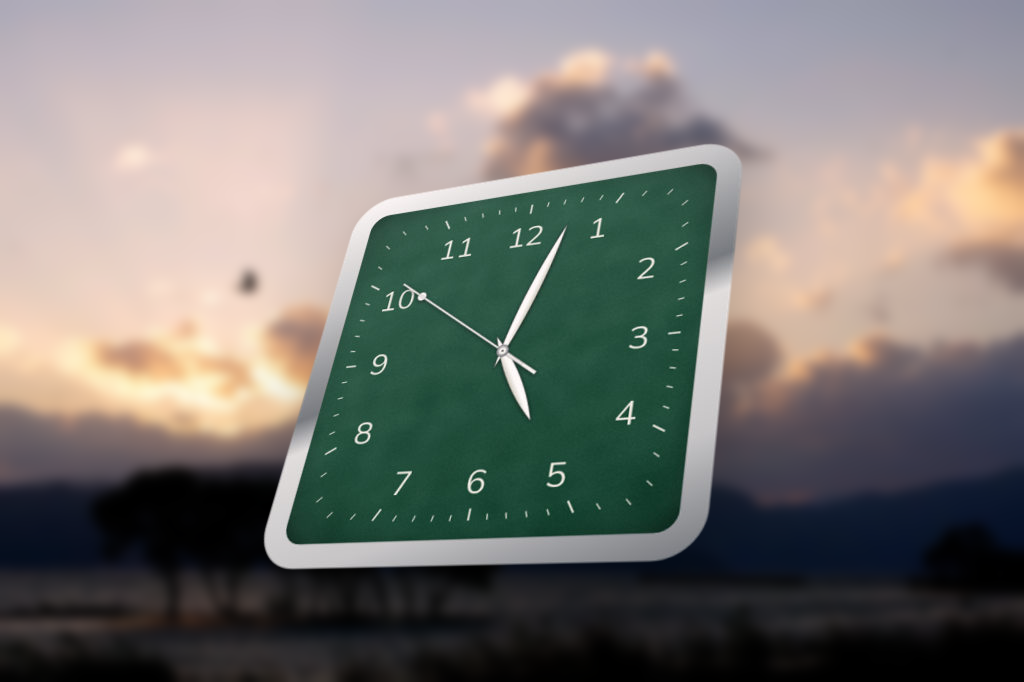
5.02.51
